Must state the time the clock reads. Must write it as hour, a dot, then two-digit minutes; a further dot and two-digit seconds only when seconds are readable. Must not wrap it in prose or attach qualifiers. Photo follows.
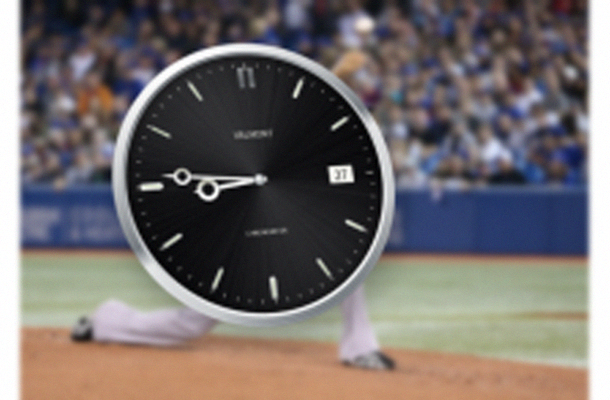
8.46
